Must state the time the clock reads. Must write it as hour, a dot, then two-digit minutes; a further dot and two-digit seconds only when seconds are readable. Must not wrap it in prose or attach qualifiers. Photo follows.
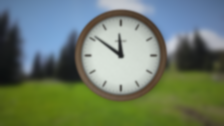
11.51
